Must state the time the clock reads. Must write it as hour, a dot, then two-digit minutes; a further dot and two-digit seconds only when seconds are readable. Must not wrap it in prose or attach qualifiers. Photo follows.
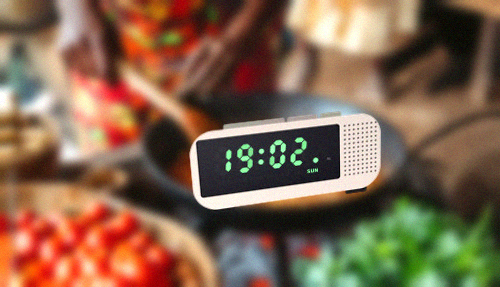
19.02
